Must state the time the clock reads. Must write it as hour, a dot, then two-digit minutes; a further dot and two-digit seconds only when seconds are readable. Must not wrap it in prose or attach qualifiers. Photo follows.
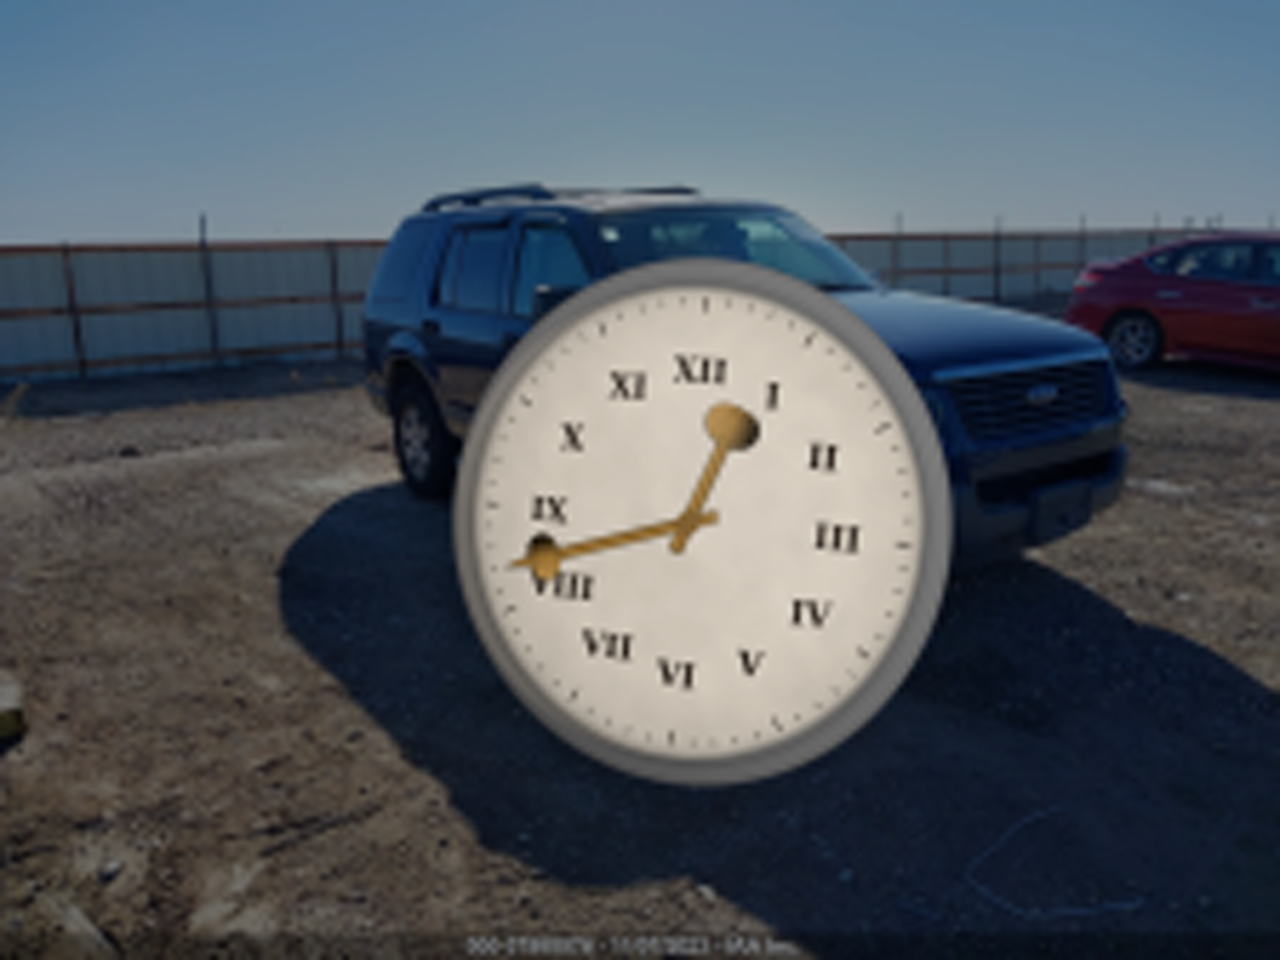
12.42
